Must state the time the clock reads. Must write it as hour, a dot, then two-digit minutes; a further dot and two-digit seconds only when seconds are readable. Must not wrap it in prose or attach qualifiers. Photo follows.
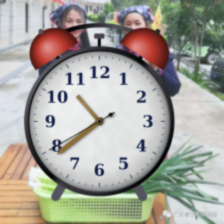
10.38.40
